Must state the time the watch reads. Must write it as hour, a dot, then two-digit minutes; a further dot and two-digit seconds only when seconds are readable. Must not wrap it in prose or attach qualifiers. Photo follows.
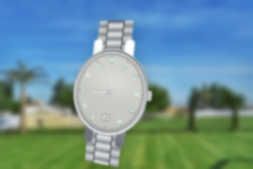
8.56
